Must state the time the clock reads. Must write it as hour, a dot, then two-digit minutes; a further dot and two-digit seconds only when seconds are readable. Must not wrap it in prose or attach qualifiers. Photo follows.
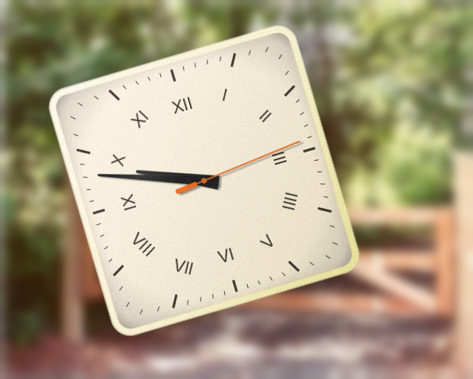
9.48.14
